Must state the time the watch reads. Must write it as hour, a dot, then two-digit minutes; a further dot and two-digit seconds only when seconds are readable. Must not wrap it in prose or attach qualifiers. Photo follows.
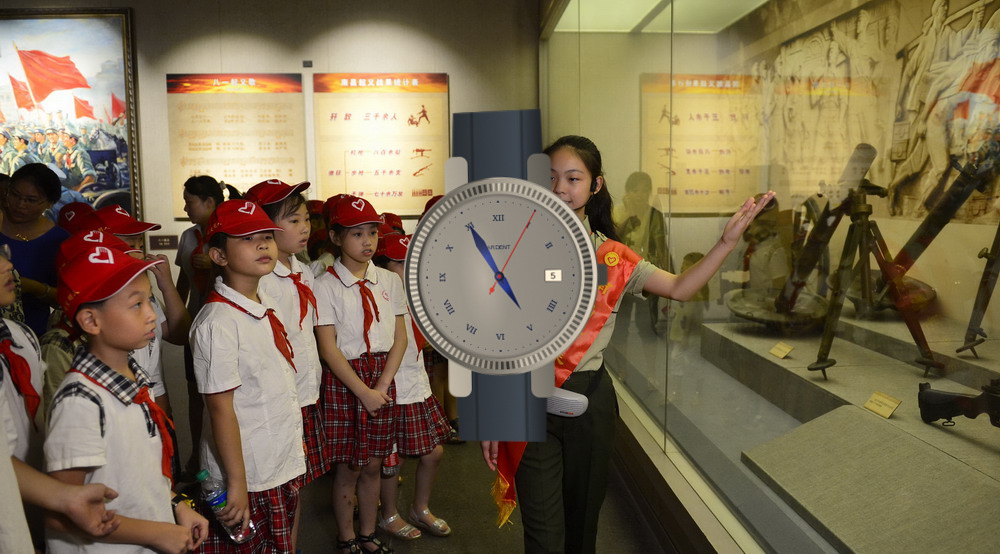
4.55.05
